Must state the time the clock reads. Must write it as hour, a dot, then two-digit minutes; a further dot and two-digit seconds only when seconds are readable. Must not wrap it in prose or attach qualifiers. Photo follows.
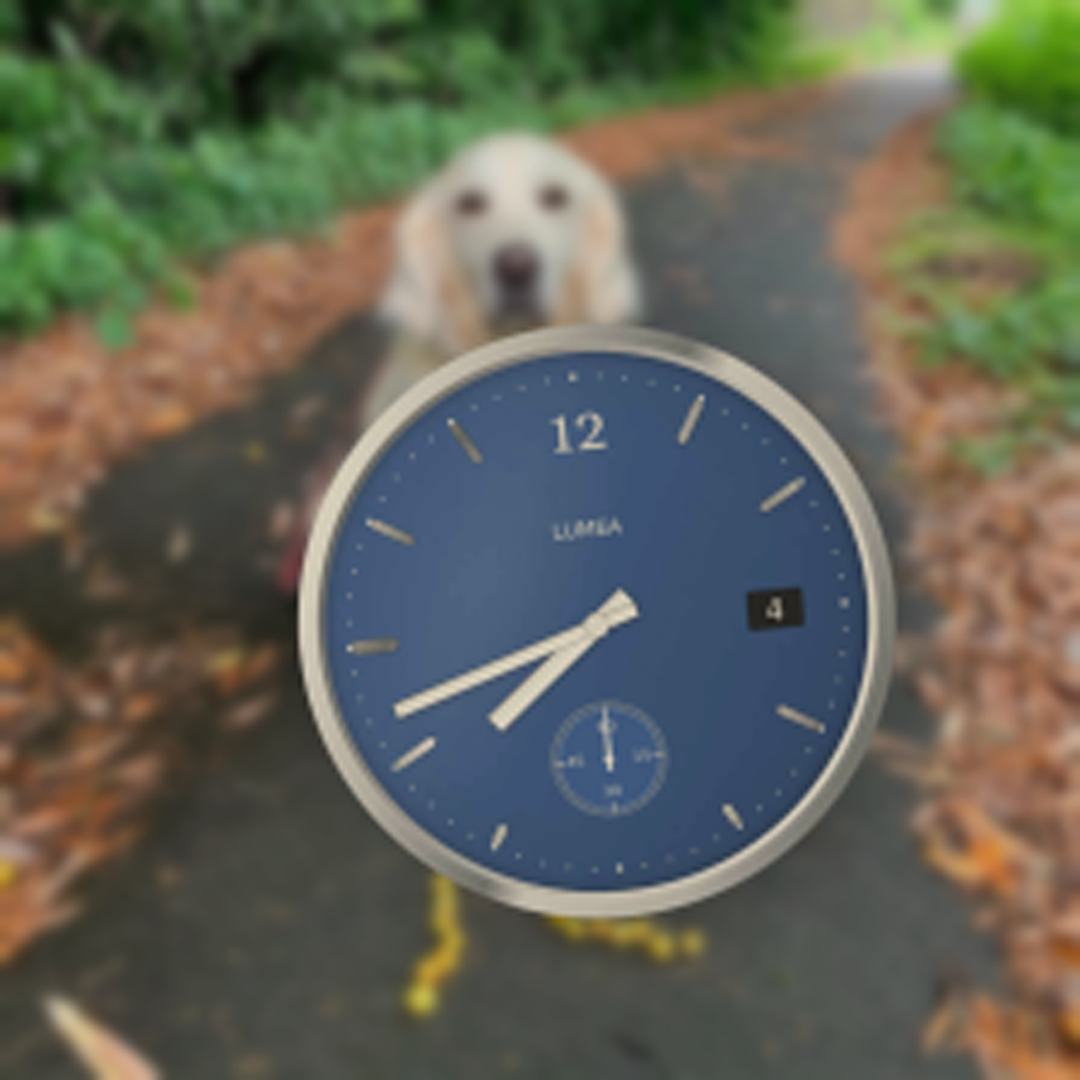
7.42
